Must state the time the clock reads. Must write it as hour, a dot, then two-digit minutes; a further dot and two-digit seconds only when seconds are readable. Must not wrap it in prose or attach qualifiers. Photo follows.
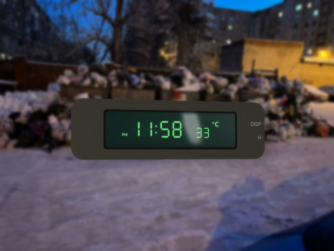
11.58
